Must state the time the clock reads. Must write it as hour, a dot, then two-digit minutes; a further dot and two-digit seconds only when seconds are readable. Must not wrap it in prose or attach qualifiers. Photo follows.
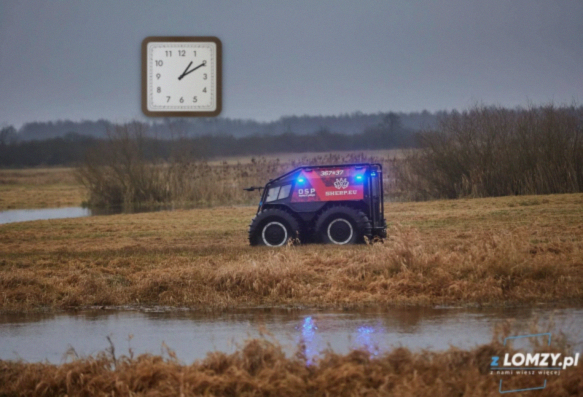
1.10
